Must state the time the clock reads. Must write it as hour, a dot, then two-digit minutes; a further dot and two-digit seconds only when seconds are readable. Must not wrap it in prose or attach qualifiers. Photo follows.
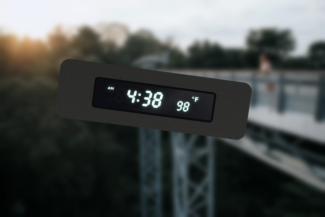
4.38
